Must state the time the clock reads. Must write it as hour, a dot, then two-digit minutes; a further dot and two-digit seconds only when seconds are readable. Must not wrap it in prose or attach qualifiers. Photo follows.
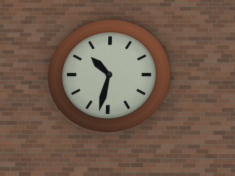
10.32
